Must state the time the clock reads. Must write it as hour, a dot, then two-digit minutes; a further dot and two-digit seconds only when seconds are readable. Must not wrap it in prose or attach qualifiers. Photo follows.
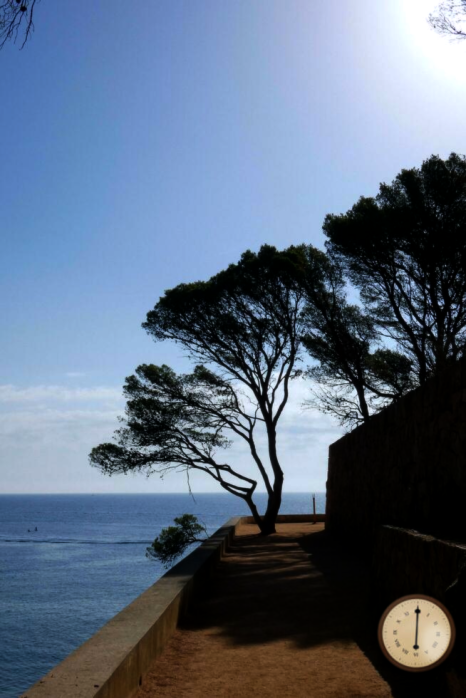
6.00
